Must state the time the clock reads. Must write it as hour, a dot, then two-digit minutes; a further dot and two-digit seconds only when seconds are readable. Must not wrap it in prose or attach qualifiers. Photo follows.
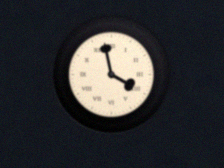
3.58
